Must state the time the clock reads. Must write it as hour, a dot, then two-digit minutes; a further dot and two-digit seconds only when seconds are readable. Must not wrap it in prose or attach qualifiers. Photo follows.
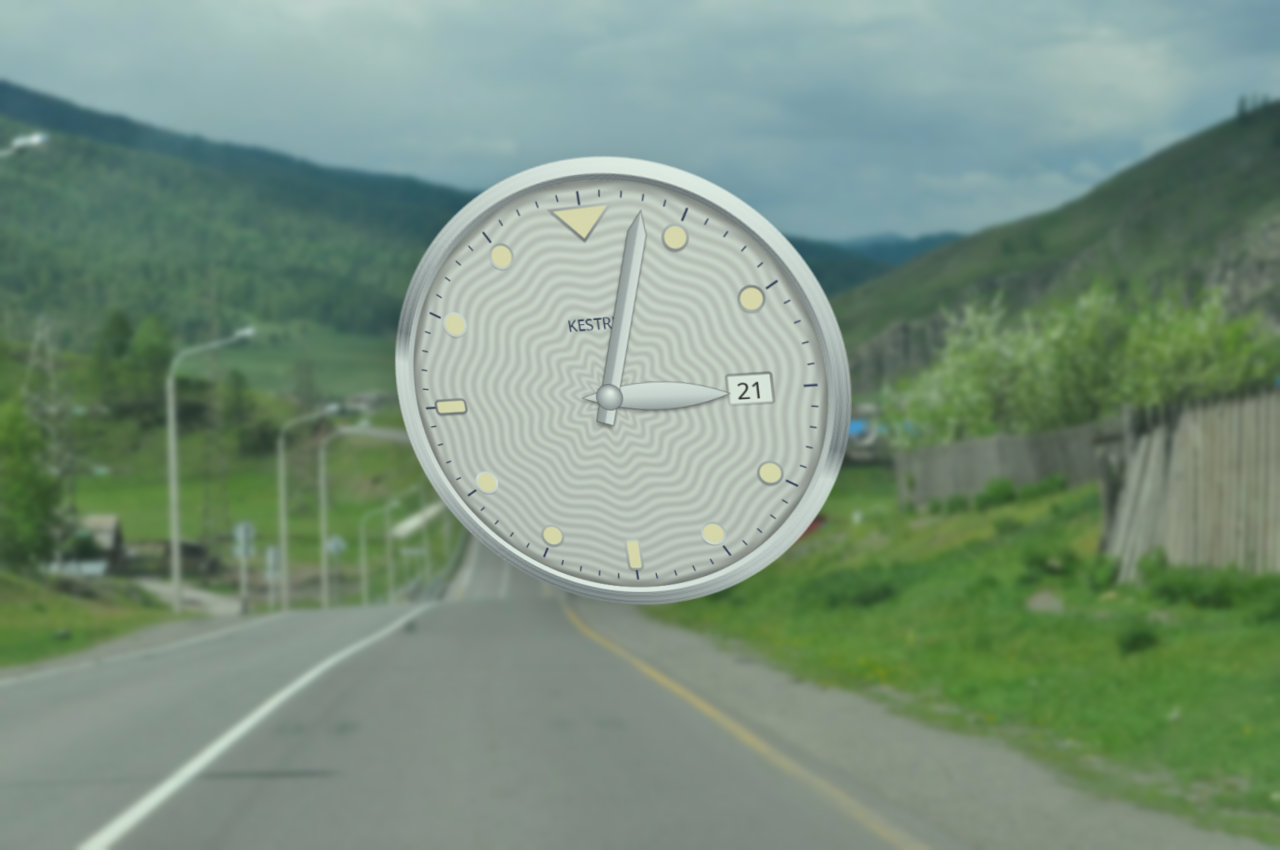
3.03
